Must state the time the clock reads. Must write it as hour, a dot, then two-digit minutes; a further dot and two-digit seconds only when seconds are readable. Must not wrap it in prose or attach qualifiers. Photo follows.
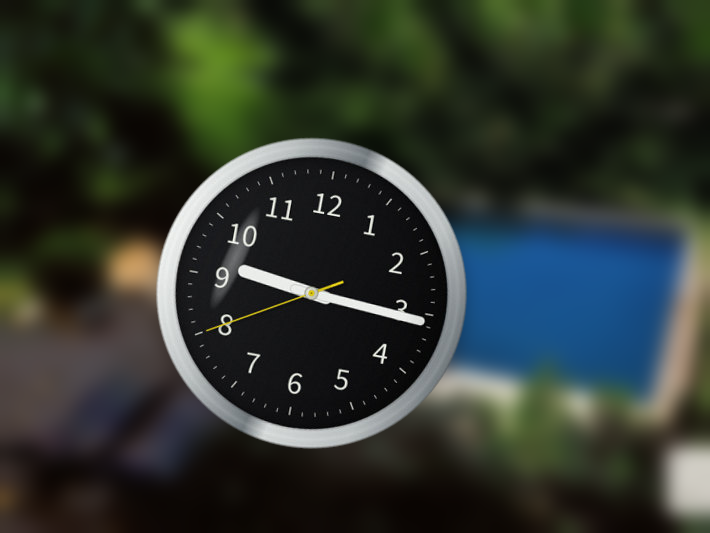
9.15.40
